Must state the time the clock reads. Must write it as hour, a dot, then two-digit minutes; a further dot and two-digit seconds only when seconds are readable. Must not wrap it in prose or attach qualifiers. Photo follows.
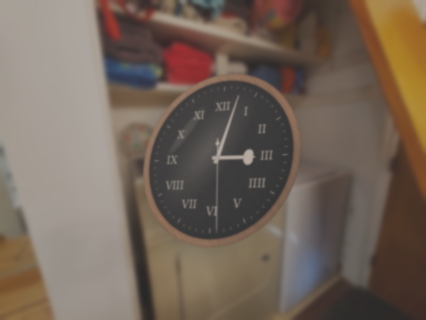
3.02.29
